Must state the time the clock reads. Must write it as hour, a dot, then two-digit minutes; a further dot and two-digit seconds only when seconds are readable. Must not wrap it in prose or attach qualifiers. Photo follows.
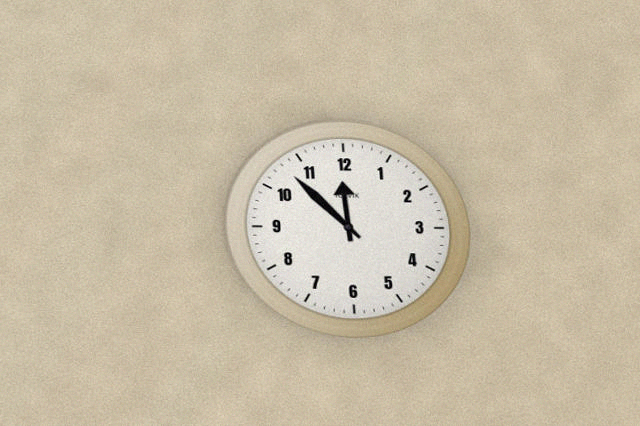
11.53
